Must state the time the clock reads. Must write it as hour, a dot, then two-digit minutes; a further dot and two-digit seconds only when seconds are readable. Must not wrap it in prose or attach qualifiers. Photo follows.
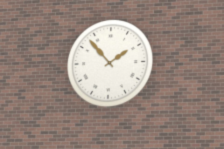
1.53
